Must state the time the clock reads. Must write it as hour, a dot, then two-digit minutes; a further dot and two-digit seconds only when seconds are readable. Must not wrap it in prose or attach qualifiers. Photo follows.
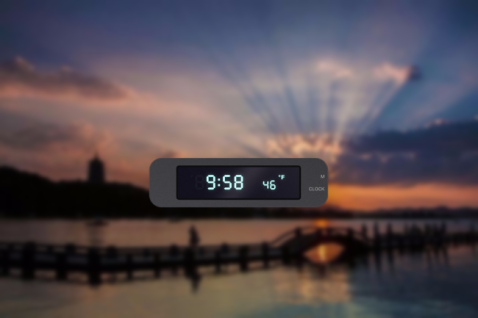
9.58
